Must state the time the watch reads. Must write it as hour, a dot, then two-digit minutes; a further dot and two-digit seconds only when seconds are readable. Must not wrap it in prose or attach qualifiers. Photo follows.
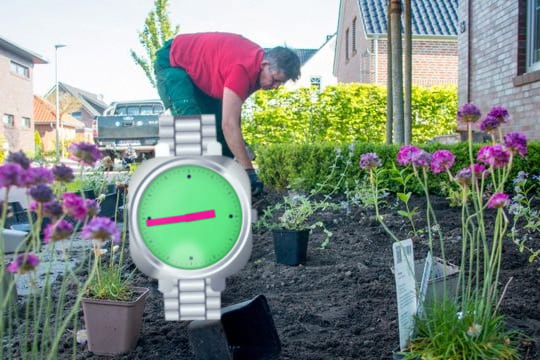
2.44
